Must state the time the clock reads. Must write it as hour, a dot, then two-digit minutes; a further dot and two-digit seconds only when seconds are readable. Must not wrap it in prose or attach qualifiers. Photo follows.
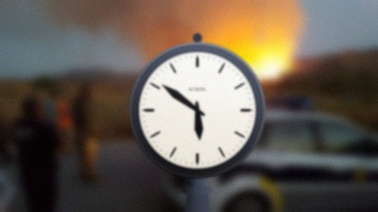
5.51
